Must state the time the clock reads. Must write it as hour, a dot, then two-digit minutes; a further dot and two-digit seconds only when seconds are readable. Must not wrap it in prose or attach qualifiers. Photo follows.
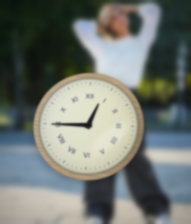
12.45
